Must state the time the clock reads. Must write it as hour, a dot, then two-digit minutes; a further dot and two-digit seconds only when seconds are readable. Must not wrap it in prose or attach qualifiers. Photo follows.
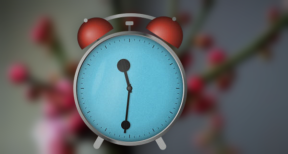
11.31
